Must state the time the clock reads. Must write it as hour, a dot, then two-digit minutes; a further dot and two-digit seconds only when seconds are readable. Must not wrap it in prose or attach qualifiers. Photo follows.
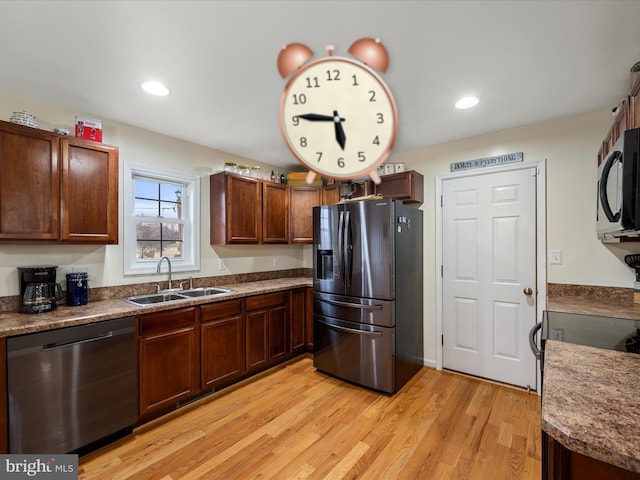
5.46
